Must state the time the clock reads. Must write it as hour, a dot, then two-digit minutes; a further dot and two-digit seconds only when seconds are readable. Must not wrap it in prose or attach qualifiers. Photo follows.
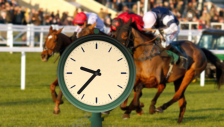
9.37
